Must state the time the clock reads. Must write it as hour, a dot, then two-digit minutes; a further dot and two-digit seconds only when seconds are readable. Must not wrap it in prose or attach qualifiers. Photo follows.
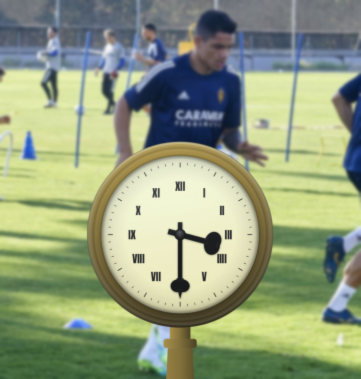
3.30
